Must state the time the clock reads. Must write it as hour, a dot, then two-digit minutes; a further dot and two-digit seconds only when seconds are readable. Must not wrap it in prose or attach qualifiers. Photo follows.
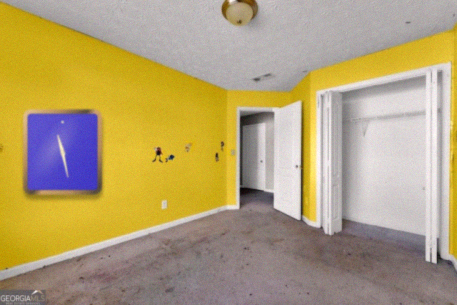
11.28
